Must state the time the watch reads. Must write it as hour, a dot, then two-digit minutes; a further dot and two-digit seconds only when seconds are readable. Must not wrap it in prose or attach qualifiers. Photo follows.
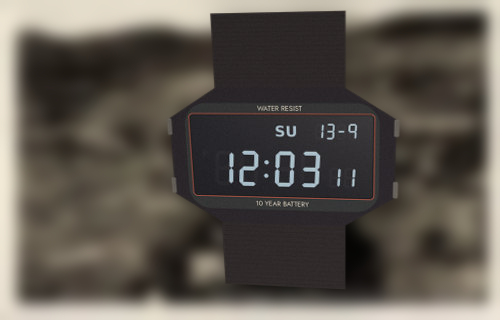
12.03.11
